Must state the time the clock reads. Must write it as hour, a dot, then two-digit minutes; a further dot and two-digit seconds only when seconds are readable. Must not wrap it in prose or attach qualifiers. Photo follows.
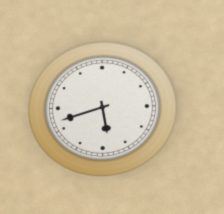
5.42
